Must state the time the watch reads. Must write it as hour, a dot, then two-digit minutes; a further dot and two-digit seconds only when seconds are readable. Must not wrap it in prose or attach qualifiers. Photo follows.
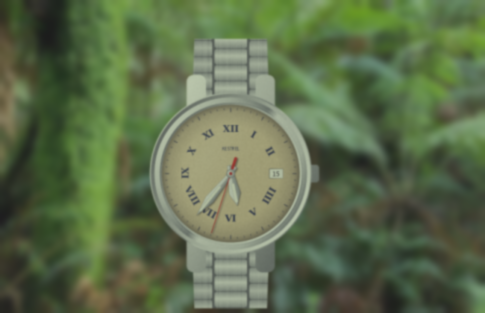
5.36.33
